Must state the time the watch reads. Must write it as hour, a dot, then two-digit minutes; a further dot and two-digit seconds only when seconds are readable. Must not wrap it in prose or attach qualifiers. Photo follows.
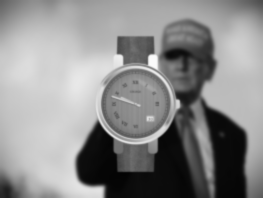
9.48
